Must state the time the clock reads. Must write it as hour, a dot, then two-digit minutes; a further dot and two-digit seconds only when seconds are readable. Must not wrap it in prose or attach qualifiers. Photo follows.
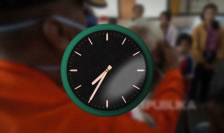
7.35
